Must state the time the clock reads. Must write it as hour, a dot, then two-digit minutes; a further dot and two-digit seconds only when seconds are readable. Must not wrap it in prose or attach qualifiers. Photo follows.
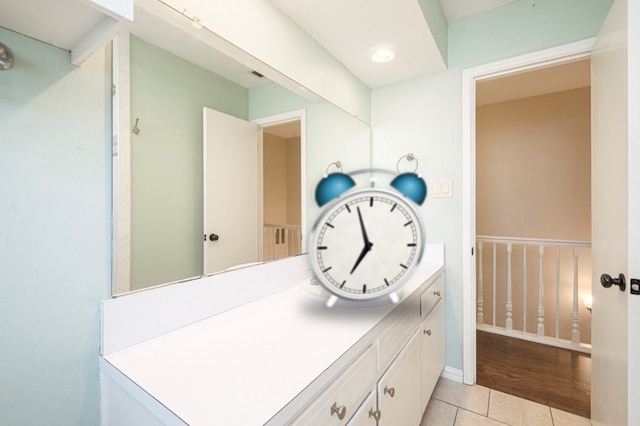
6.57
